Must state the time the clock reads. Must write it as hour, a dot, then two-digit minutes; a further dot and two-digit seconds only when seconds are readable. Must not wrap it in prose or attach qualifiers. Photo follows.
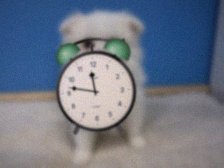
11.47
